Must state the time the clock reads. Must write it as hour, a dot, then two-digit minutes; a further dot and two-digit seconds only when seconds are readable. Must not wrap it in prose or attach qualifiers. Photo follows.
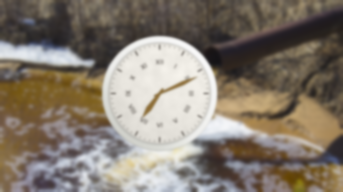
7.11
